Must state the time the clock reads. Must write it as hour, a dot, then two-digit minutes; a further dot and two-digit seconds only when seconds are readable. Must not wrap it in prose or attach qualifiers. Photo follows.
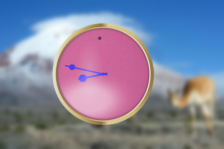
8.48
